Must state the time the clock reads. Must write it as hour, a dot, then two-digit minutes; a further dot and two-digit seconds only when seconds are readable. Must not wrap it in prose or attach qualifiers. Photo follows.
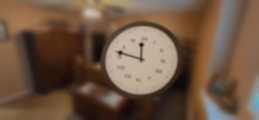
11.47
